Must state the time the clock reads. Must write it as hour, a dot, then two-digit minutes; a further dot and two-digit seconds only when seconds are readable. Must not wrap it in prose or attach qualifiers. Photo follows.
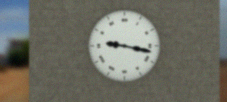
9.17
